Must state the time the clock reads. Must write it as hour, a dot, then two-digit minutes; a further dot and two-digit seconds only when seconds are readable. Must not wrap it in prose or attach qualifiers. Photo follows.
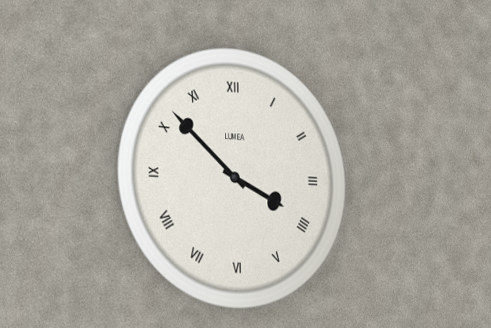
3.52
